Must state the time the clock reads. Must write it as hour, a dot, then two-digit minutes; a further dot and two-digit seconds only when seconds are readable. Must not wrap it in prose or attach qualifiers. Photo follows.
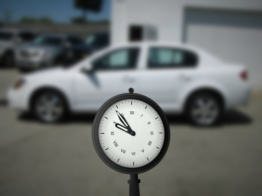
9.54
